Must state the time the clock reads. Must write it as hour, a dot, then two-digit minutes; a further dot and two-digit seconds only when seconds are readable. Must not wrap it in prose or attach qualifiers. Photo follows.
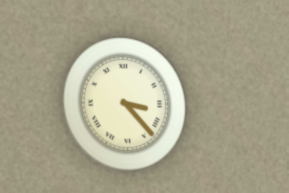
3.23
